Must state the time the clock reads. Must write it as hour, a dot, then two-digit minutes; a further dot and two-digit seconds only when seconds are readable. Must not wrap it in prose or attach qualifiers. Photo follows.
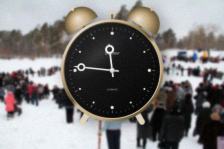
11.46
